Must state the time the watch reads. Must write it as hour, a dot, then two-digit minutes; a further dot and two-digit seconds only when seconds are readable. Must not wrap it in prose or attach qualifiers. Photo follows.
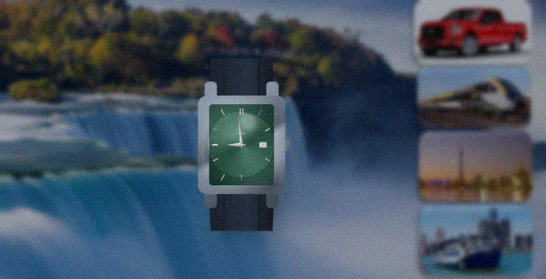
8.59
